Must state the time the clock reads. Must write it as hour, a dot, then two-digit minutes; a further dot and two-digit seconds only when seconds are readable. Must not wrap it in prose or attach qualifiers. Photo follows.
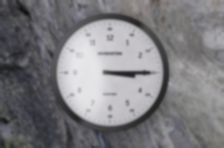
3.15
